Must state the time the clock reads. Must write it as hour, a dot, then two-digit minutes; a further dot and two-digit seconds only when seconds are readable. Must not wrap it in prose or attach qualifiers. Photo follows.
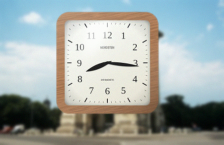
8.16
